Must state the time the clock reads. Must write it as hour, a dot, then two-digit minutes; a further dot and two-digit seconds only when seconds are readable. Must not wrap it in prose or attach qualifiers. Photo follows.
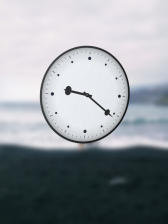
9.21
